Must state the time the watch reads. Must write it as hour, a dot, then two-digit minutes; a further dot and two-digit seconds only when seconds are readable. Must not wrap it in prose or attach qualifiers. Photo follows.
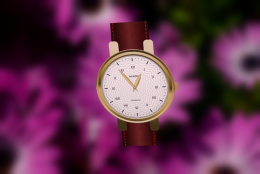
12.54
